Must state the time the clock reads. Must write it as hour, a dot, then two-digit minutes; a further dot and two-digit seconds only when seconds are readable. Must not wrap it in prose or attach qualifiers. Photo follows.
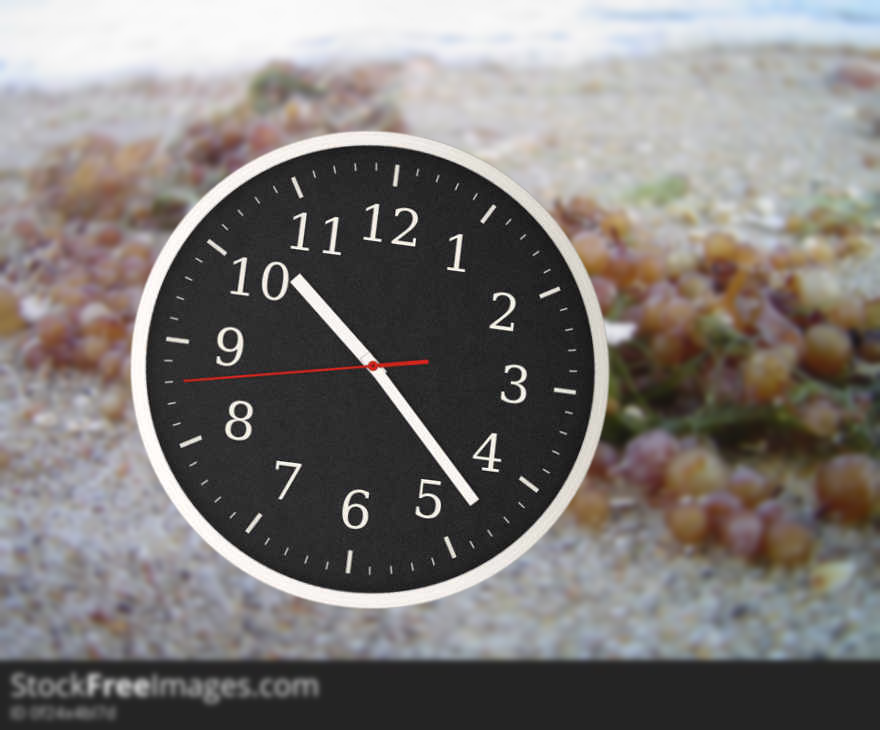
10.22.43
